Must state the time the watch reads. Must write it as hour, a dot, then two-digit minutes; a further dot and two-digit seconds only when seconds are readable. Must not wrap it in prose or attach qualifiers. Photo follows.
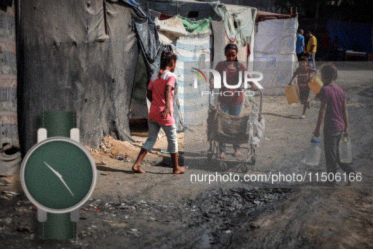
10.24
